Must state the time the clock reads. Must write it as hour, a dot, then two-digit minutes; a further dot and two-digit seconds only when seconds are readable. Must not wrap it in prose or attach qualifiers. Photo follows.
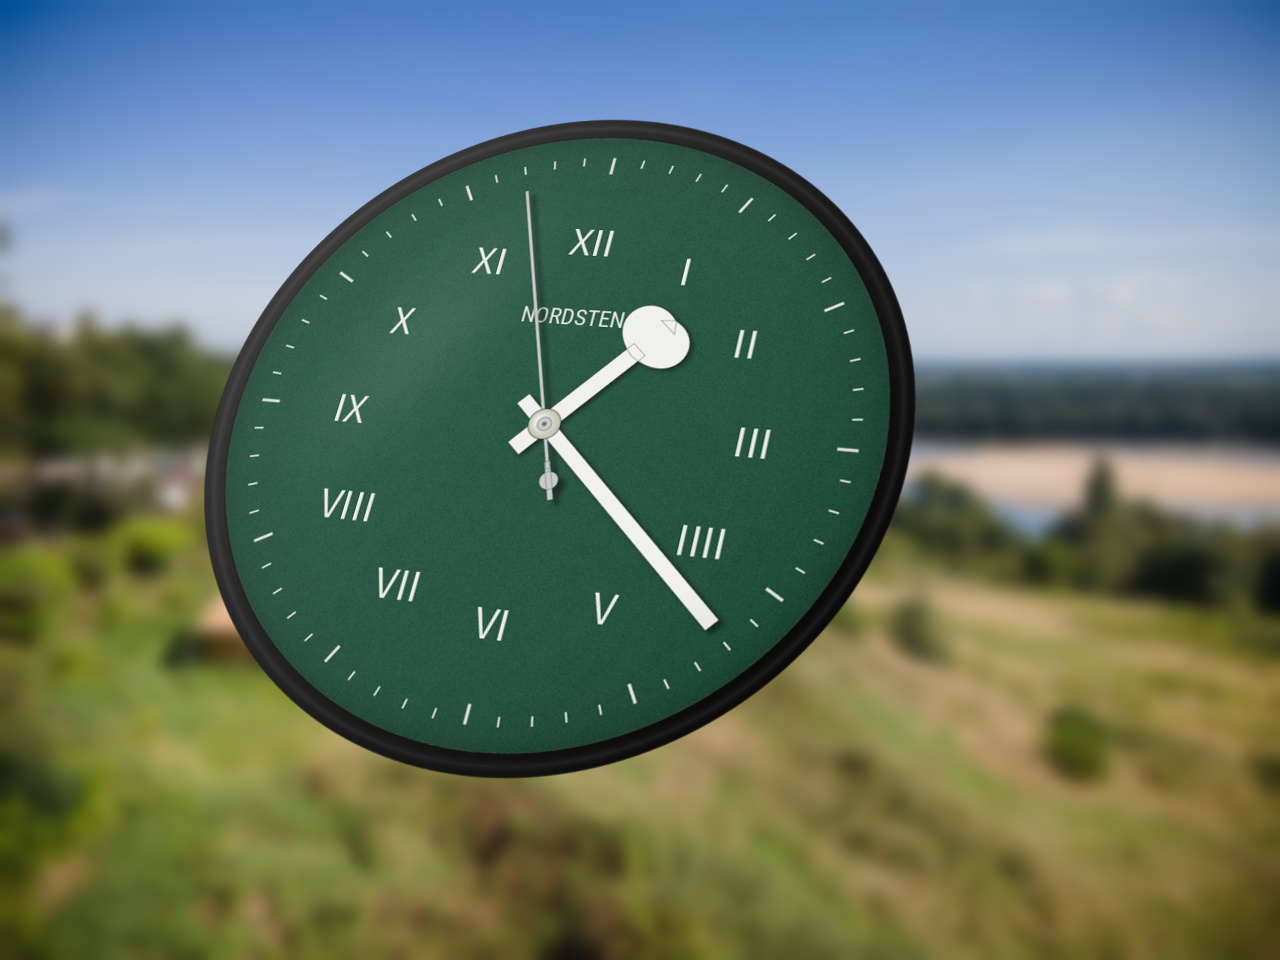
1.21.57
